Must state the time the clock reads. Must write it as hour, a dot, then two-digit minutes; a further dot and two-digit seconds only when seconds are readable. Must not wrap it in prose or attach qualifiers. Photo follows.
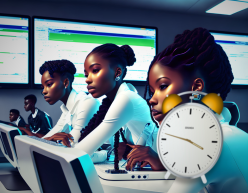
3.47
